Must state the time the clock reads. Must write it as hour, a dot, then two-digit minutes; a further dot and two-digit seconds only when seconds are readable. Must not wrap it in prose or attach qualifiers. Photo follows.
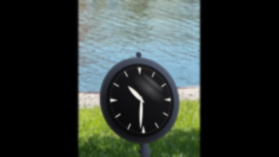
10.31
